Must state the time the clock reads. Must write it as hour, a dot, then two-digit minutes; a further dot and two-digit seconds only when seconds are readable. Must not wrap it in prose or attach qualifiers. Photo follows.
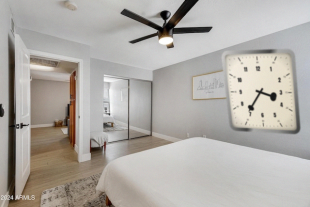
3.36
